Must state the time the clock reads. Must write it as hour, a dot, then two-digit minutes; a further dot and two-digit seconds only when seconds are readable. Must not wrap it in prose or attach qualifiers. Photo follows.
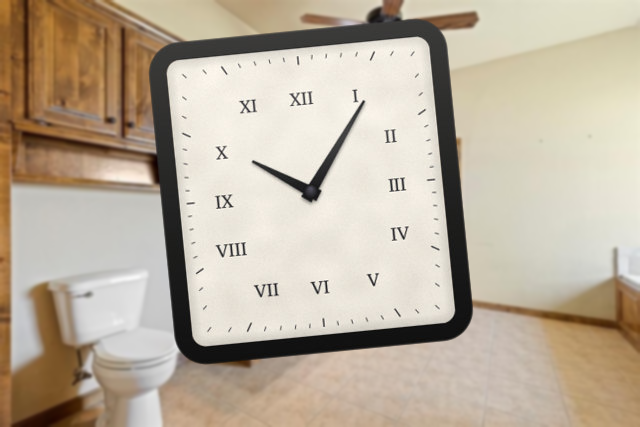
10.06
